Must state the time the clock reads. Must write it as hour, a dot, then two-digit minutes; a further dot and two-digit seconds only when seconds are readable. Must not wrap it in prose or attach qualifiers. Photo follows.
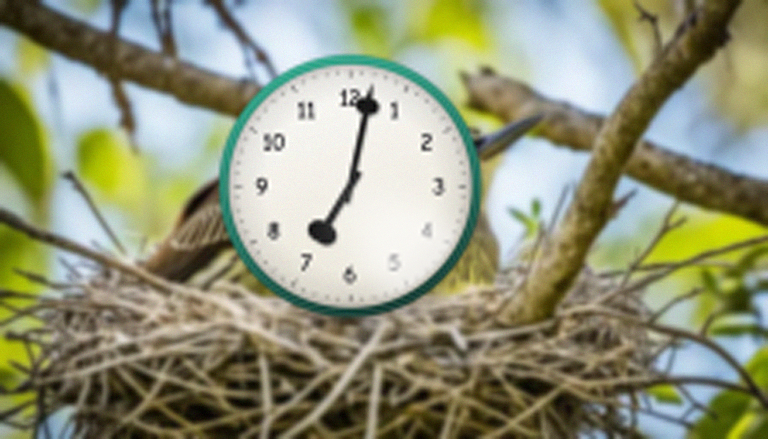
7.02
